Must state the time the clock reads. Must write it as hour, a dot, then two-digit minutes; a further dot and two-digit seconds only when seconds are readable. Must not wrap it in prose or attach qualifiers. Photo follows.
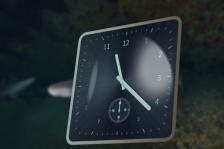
11.22
